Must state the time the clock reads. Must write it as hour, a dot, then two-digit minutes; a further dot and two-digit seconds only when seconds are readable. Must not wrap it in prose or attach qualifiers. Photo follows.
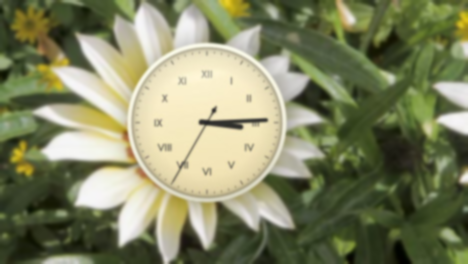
3.14.35
